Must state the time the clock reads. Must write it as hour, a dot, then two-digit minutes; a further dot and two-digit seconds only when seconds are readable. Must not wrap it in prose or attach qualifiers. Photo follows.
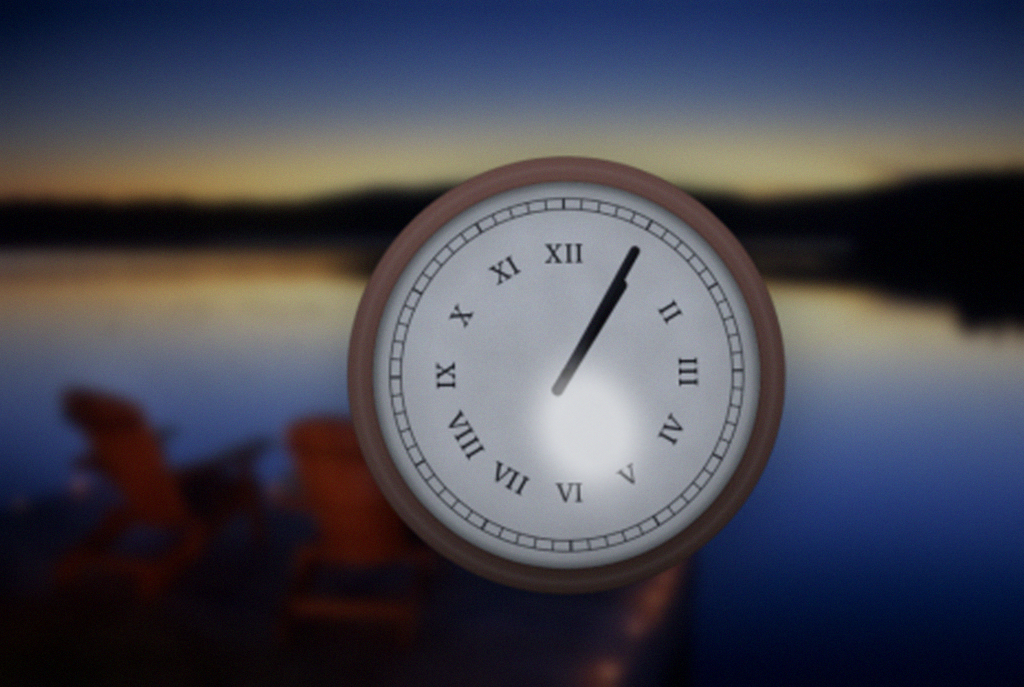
1.05
